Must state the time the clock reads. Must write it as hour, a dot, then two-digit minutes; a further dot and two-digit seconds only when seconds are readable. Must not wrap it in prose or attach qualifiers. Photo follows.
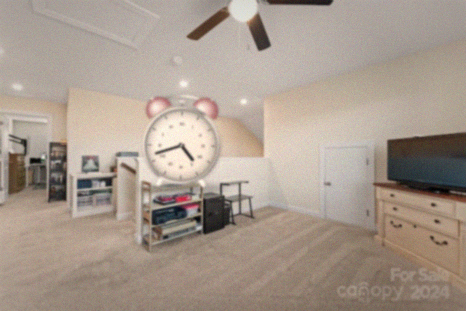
4.42
